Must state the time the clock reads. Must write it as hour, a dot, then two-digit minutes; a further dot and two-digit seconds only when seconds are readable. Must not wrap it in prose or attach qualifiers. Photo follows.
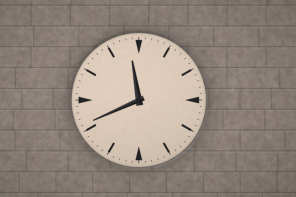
11.41
